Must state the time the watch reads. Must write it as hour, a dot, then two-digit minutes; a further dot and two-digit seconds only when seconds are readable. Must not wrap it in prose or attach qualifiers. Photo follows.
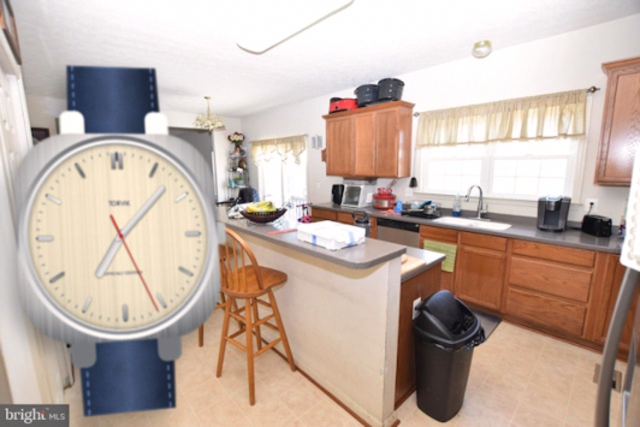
7.07.26
